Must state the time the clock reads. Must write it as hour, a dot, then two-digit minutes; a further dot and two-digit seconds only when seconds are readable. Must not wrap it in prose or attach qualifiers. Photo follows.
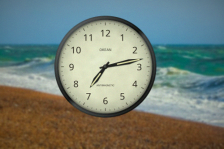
7.13
